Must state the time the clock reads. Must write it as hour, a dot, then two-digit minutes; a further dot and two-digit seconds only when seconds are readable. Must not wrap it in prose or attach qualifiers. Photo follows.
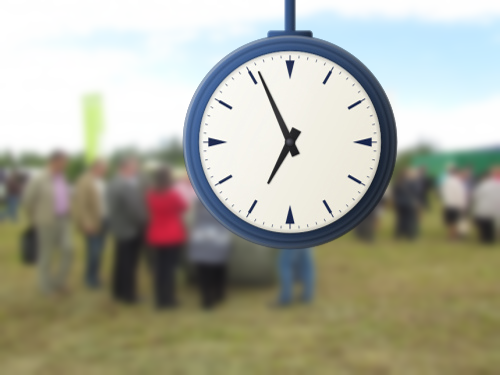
6.56
